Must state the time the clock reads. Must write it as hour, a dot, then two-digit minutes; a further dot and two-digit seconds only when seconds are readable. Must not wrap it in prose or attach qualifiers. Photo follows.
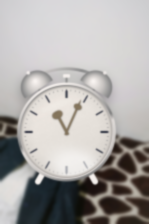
11.04
